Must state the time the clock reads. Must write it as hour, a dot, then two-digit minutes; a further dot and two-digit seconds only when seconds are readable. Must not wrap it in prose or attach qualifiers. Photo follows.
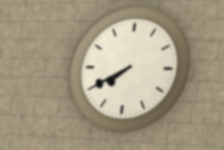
7.40
